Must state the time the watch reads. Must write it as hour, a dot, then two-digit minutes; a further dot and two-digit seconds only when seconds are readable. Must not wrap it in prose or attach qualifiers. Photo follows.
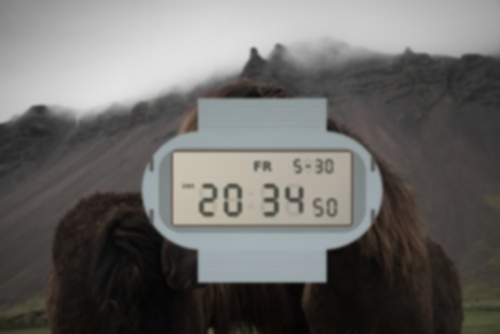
20.34.50
